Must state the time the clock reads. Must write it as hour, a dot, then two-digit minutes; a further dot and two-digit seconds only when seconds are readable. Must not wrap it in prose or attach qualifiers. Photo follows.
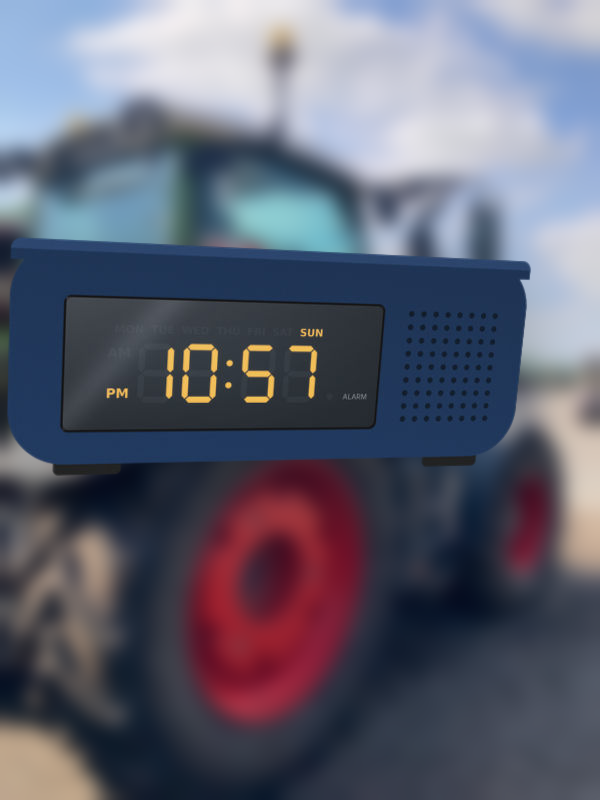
10.57
